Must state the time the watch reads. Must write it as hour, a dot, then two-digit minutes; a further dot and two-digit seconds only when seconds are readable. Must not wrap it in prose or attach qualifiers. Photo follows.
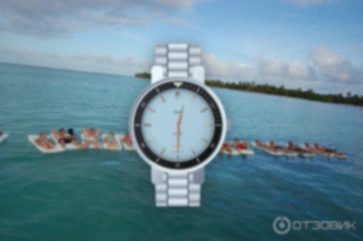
12.30
